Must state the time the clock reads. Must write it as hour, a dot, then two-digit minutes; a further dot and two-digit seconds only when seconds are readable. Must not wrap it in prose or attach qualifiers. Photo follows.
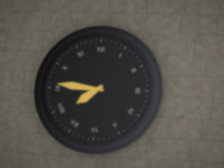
7.46
